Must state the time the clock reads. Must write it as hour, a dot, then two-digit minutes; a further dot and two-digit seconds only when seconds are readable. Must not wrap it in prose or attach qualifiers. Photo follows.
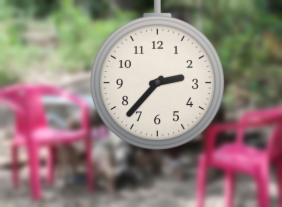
2.37
